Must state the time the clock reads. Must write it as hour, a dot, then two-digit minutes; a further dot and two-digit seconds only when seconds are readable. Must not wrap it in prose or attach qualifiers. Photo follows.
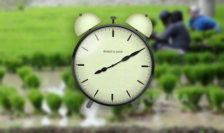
8.10
